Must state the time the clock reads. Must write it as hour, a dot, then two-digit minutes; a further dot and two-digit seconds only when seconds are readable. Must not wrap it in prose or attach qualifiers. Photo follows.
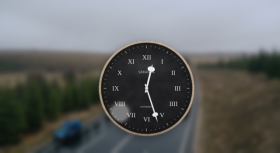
12.27
